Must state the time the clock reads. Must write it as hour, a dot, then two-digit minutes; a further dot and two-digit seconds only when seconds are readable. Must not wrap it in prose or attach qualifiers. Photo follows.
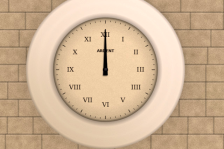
12.00
